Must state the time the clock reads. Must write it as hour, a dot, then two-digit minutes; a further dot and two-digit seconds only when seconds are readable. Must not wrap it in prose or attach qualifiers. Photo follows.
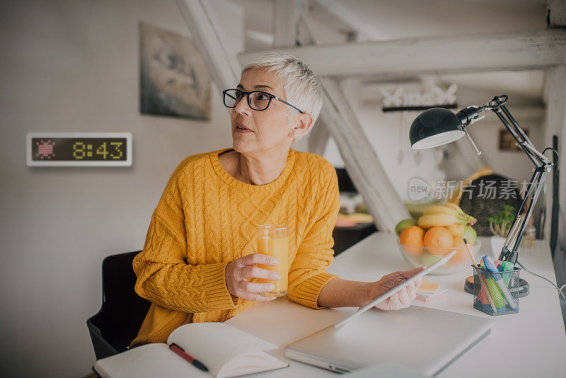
8.43
